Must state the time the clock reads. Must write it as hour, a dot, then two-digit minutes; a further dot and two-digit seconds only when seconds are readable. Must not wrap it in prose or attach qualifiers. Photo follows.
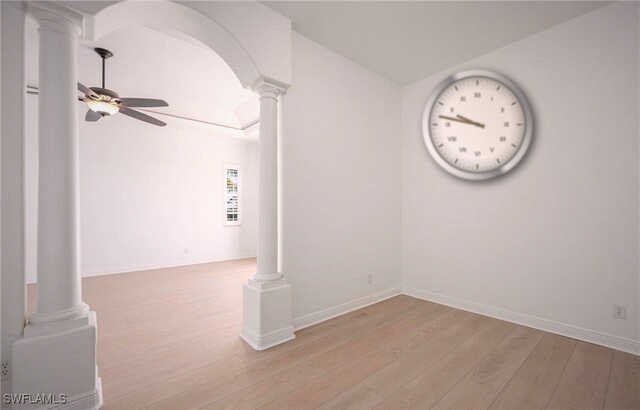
9.47
